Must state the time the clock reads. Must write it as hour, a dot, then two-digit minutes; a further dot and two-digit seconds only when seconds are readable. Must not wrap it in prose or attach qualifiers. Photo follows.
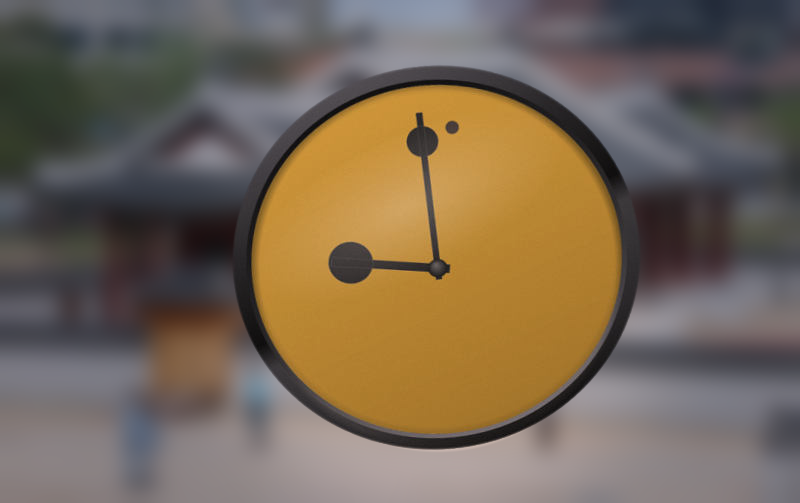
8.58
